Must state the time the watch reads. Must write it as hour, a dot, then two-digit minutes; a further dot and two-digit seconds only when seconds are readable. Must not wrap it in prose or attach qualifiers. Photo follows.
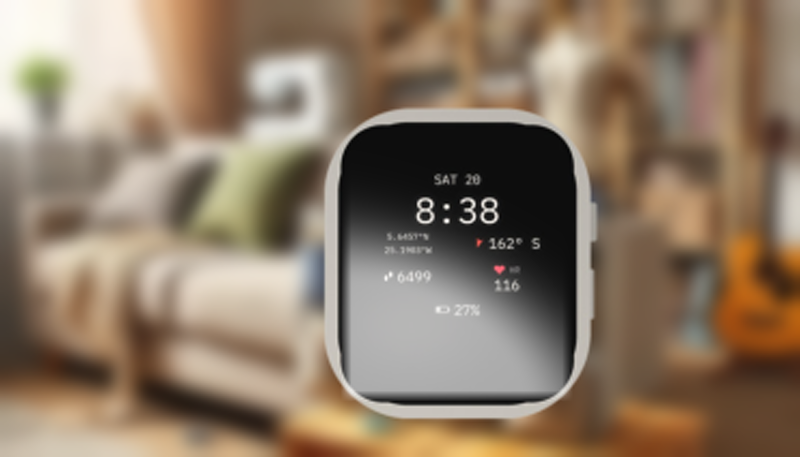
8.38
